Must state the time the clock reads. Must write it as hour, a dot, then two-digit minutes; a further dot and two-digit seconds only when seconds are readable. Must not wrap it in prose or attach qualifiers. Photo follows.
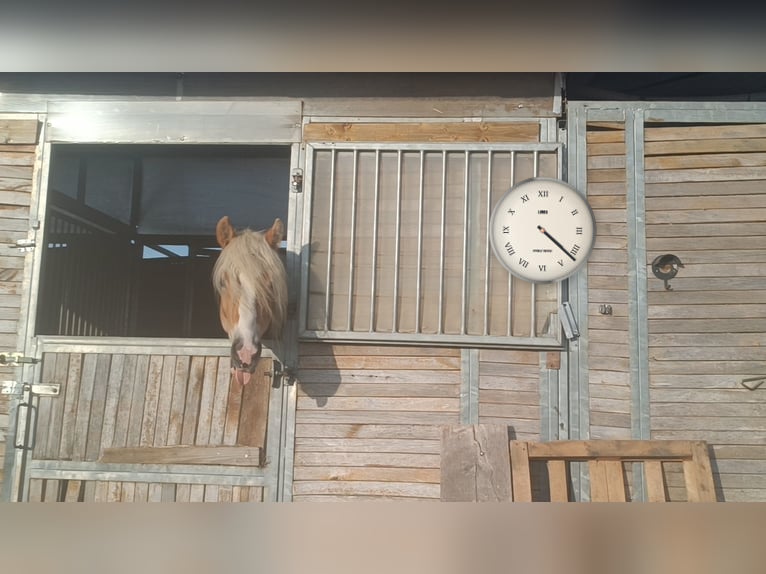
4.22
